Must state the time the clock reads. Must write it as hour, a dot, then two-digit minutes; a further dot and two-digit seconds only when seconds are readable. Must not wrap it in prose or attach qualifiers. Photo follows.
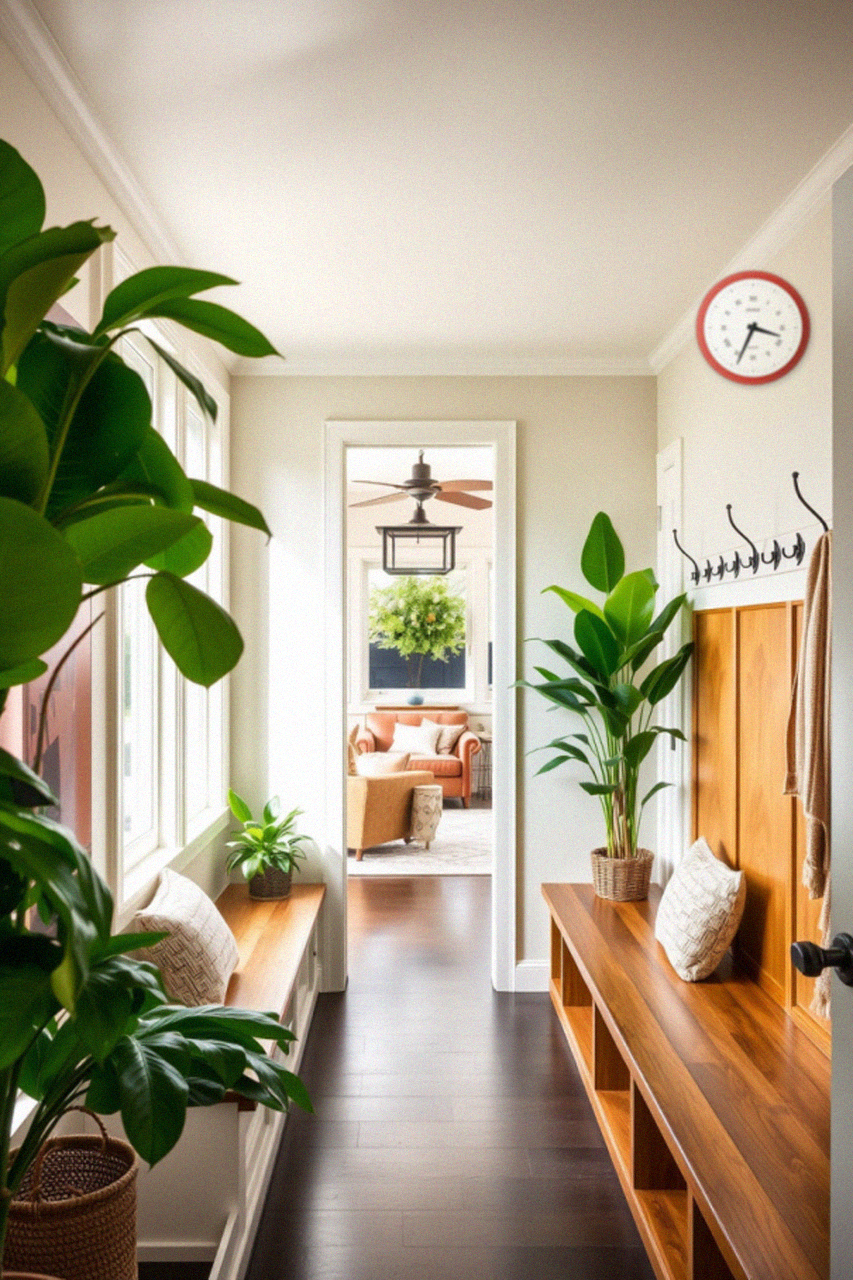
3.34
